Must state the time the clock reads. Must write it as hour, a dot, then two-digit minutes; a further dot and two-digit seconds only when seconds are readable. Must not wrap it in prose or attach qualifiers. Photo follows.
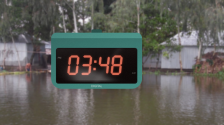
3.48
